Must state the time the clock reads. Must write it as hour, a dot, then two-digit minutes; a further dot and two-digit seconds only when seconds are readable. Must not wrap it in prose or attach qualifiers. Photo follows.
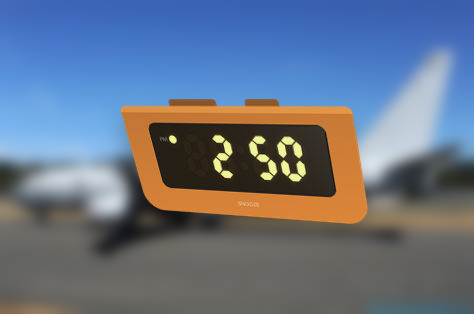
2.50
